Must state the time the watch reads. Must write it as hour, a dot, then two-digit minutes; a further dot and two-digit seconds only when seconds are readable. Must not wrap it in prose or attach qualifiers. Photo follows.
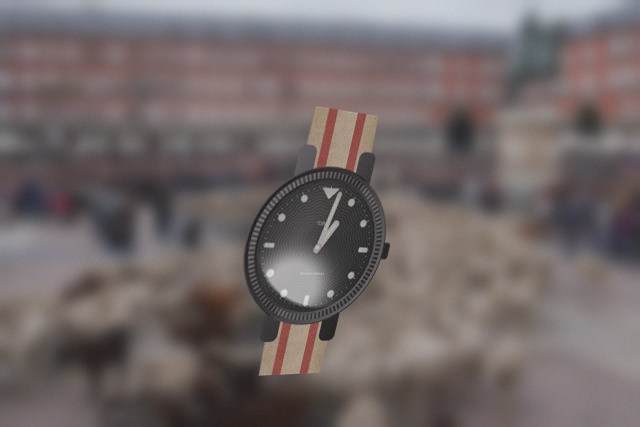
1.02
